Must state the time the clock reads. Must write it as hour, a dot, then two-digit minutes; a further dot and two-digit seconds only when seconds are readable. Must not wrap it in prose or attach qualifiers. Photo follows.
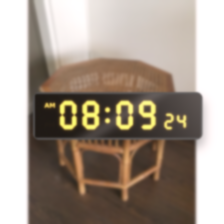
8.09.24
